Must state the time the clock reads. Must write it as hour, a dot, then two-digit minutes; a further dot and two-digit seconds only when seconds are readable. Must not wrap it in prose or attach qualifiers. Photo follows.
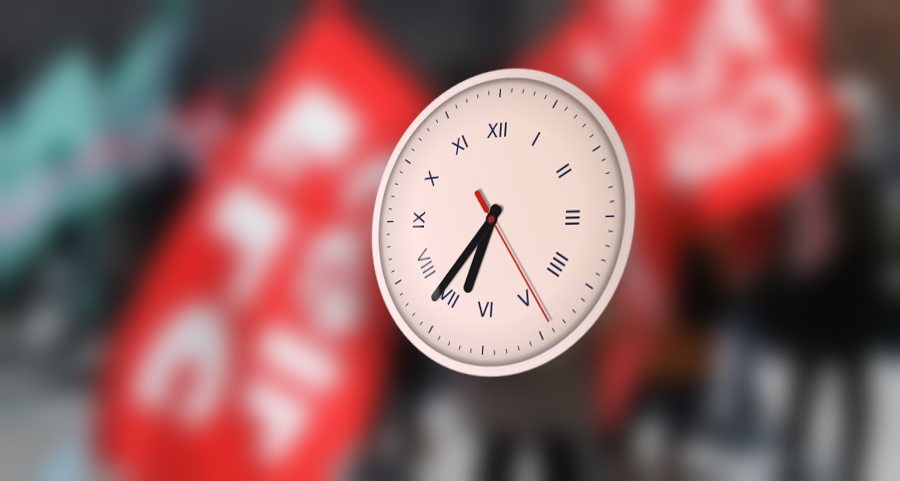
6.36.24
